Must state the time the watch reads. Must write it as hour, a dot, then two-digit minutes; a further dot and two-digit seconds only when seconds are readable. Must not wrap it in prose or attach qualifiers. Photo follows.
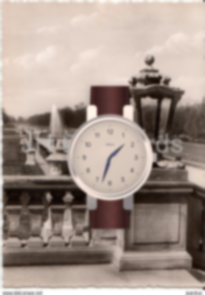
1.33
